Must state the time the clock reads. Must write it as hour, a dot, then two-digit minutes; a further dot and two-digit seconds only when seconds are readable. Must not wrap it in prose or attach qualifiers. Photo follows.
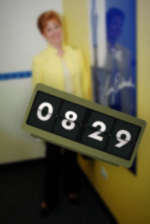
8.29
